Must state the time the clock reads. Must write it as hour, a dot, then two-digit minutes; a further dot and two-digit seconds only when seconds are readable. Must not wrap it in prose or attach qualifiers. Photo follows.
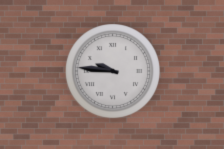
9.46
